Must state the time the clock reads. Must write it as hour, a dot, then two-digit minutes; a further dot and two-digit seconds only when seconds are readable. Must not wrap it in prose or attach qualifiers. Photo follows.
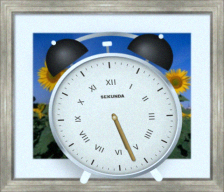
5.27
